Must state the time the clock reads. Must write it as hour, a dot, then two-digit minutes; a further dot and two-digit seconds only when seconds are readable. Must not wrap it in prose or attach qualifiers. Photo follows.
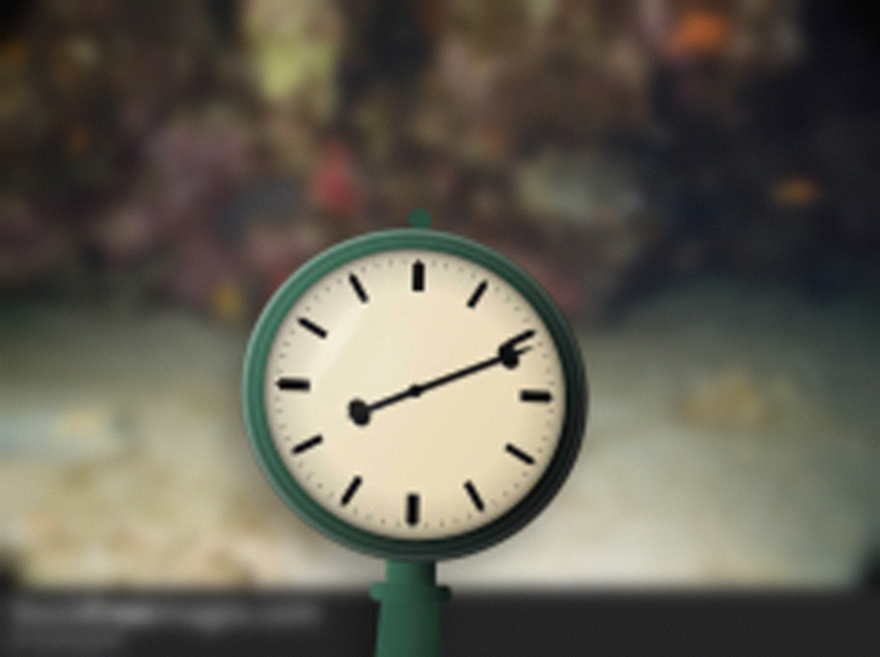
8.11
